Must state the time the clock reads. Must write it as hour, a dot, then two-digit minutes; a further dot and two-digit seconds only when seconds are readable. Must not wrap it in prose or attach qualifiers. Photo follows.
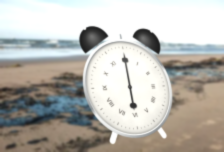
6.00
